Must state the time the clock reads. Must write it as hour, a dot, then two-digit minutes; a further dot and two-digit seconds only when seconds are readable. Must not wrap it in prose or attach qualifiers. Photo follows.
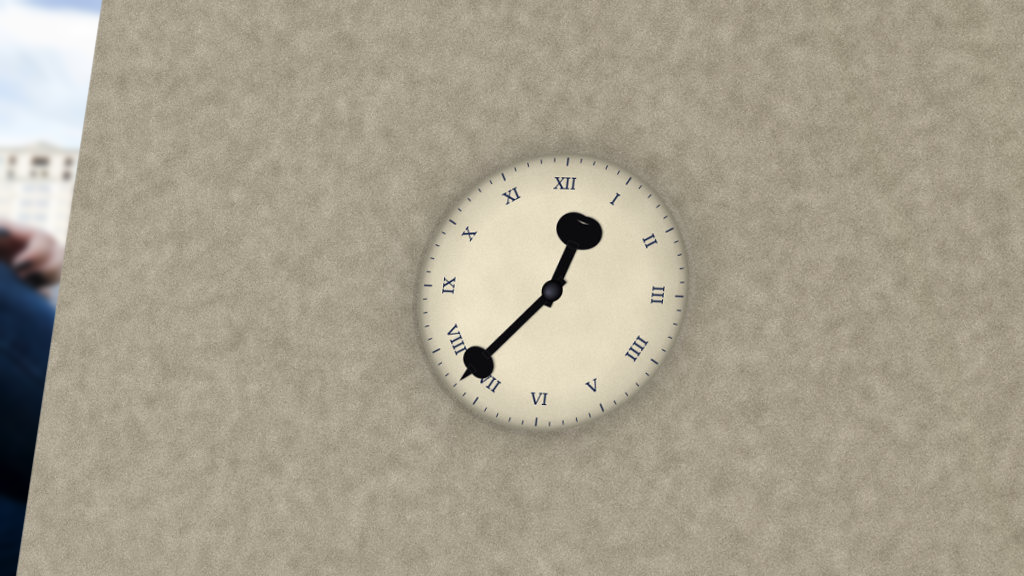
12.37
